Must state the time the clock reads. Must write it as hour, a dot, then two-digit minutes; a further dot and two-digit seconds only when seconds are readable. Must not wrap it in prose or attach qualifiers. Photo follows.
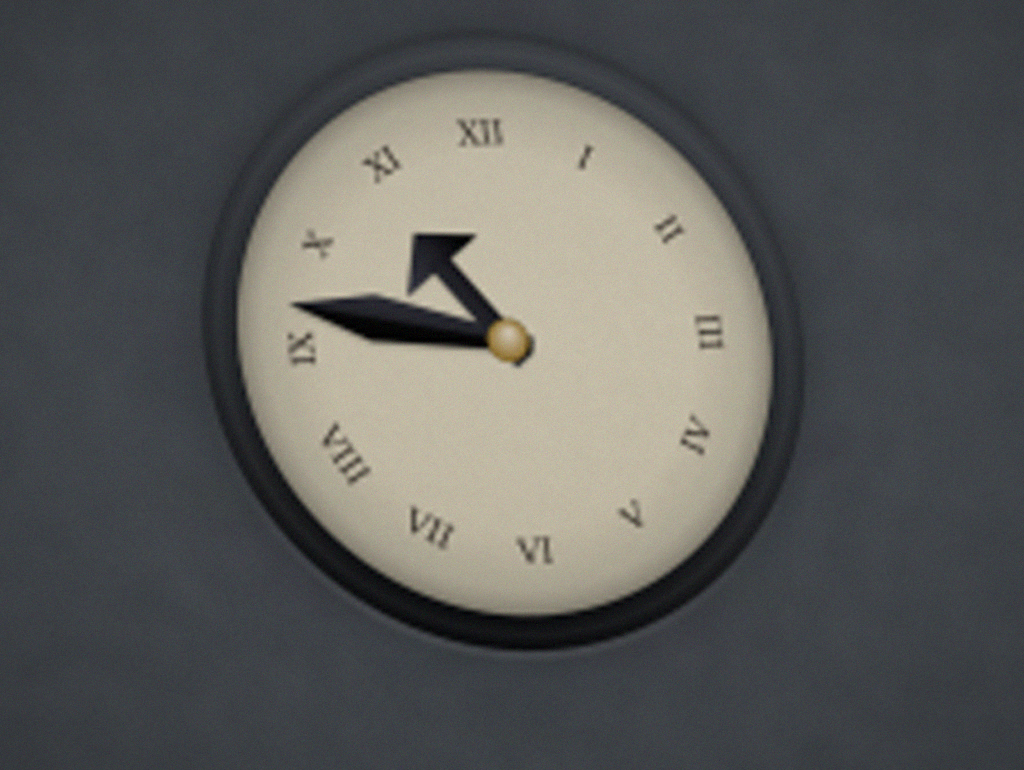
10.47
